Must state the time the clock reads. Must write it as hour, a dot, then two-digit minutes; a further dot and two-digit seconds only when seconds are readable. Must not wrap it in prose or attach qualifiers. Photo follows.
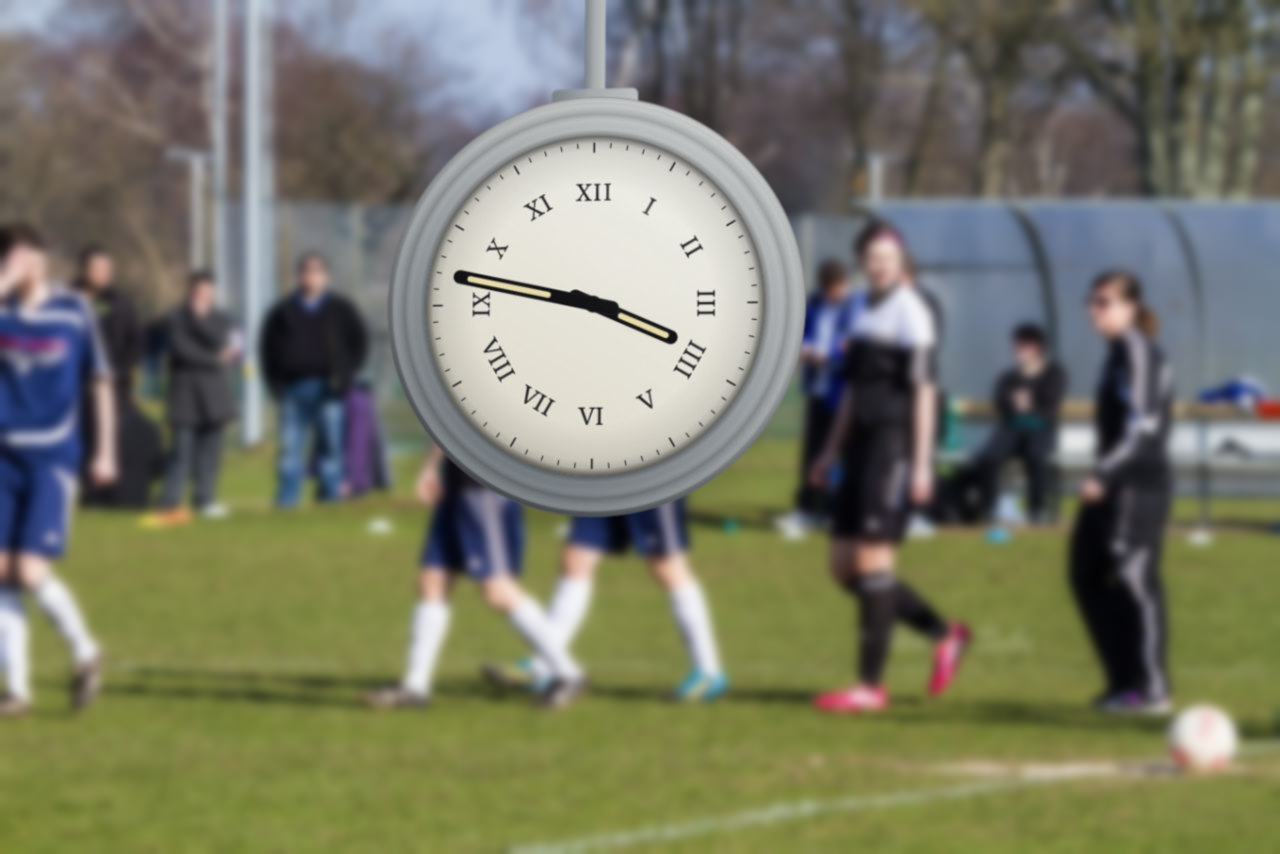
3.47
